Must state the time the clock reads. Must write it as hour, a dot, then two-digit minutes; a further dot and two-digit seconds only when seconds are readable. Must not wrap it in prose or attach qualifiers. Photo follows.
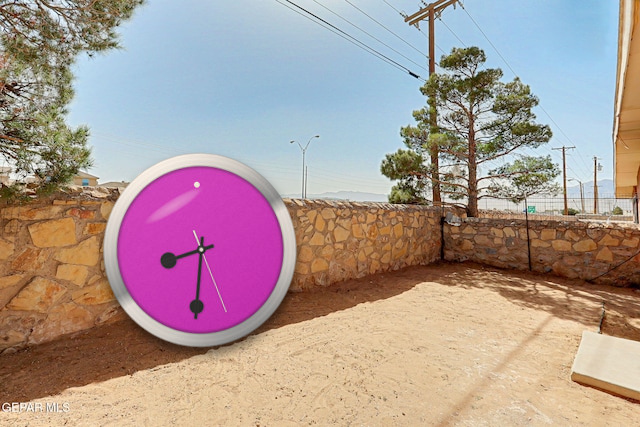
8.31.27
